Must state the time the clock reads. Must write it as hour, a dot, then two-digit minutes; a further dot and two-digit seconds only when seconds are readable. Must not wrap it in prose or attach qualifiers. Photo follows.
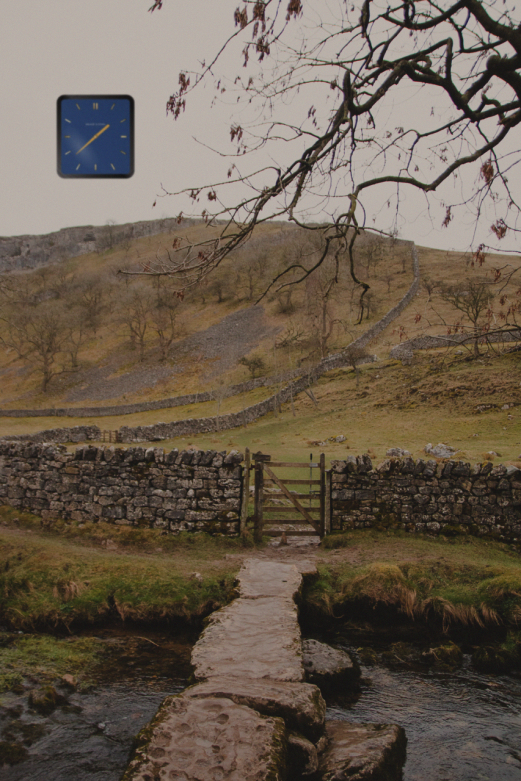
1.38
